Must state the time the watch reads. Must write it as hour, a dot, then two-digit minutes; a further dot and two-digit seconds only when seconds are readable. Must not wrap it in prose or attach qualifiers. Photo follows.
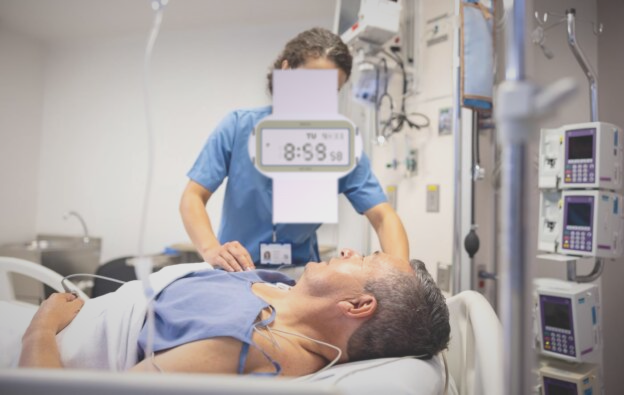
8.59
